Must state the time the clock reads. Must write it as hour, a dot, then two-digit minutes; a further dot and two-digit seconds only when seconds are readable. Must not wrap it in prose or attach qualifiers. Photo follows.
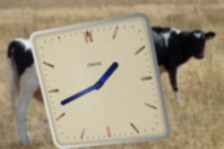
1.42
